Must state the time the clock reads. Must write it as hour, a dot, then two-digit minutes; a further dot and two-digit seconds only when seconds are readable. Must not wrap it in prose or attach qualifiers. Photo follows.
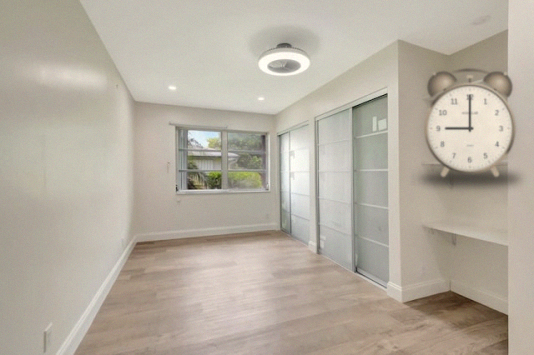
9.00
